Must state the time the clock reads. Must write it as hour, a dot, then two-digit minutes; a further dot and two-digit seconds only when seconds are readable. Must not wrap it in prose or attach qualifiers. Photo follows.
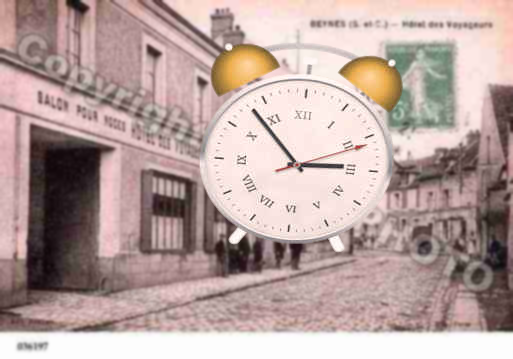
2.53.11
